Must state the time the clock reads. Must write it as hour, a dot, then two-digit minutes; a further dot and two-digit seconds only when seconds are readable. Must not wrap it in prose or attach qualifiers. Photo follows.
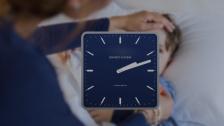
2.12
